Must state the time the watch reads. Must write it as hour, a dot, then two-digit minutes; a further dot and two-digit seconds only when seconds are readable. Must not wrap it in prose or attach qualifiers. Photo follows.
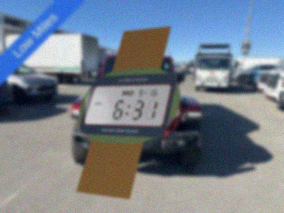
6.31
